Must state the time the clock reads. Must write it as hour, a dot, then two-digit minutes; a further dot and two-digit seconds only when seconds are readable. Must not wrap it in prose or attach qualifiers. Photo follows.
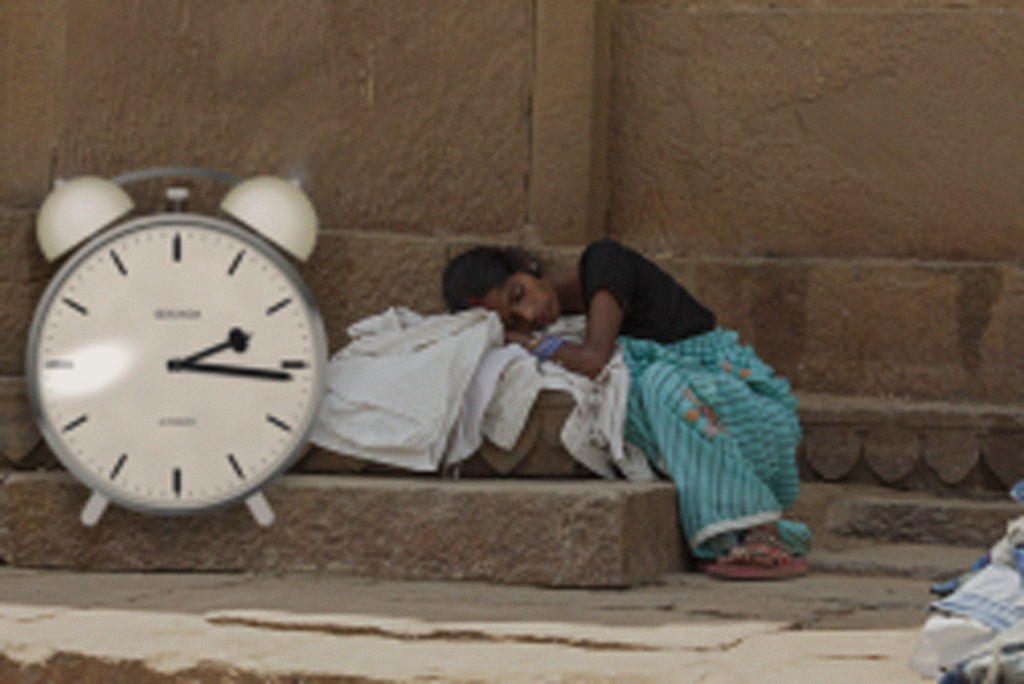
2.16
